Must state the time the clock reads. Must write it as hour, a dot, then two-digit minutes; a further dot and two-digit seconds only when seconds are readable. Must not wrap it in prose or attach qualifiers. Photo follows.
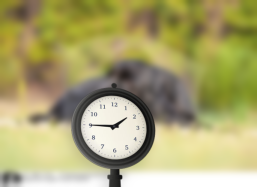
1.45
